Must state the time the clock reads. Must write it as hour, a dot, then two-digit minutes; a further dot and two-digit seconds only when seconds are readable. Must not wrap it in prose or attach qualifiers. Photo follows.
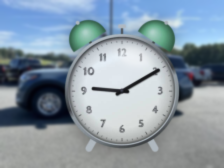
9.10
